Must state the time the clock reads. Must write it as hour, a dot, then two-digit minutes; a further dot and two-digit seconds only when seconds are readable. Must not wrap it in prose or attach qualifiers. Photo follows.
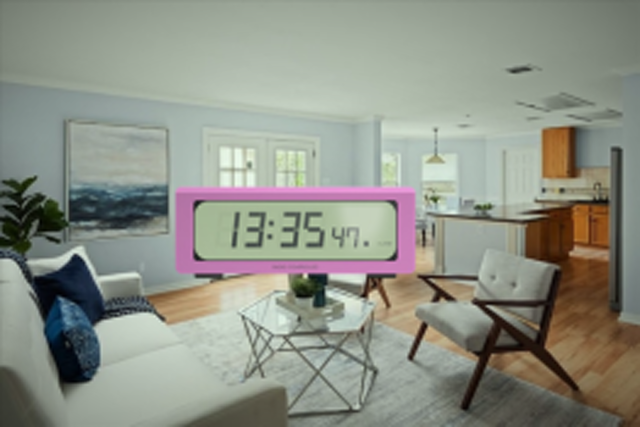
13.35.47
